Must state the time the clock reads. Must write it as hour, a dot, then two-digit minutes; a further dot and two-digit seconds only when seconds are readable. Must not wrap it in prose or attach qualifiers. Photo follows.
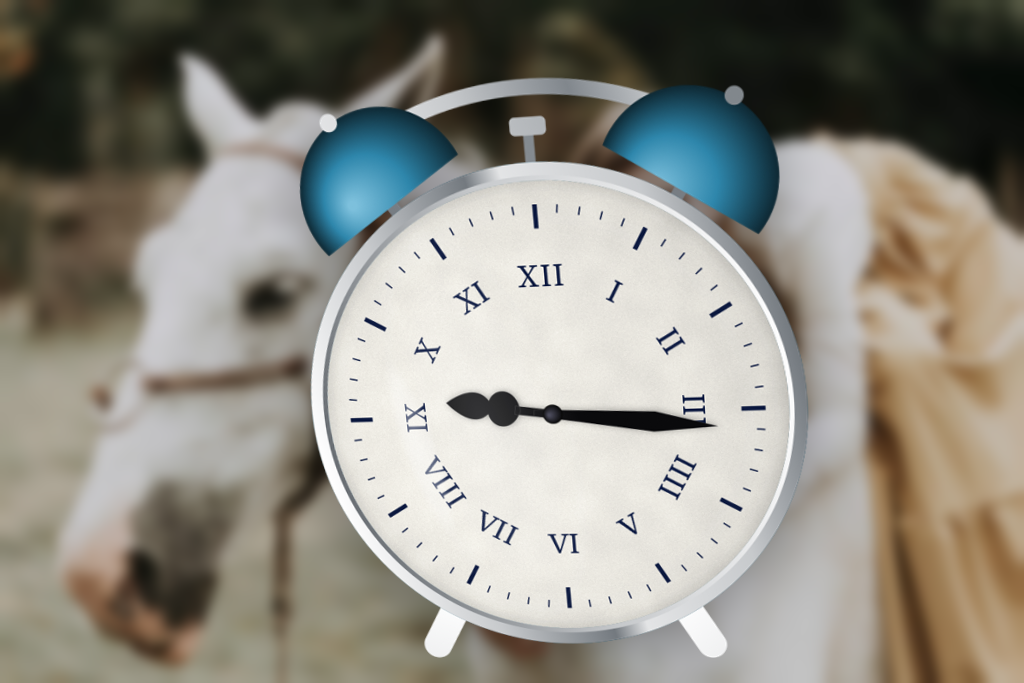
9.16
